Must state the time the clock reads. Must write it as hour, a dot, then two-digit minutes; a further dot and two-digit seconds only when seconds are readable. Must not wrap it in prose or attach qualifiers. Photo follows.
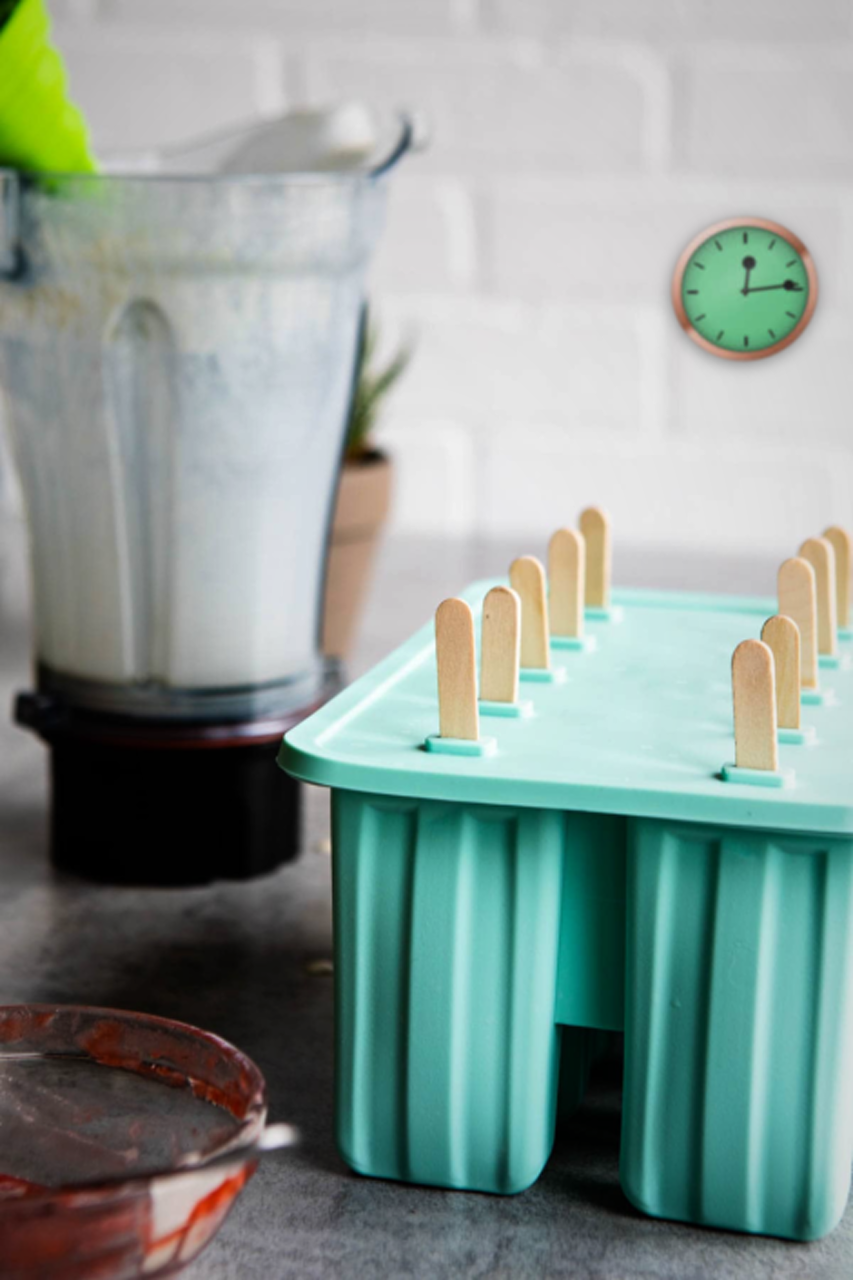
12.14
